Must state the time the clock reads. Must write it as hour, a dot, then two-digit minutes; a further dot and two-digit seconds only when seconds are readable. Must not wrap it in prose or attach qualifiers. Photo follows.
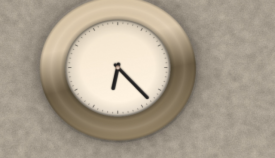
6.23
